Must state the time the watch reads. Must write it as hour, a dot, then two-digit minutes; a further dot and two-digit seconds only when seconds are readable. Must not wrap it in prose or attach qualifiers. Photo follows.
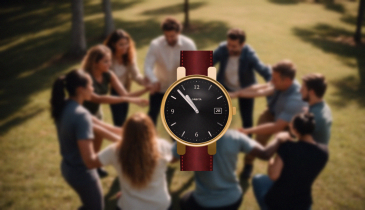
10.53
